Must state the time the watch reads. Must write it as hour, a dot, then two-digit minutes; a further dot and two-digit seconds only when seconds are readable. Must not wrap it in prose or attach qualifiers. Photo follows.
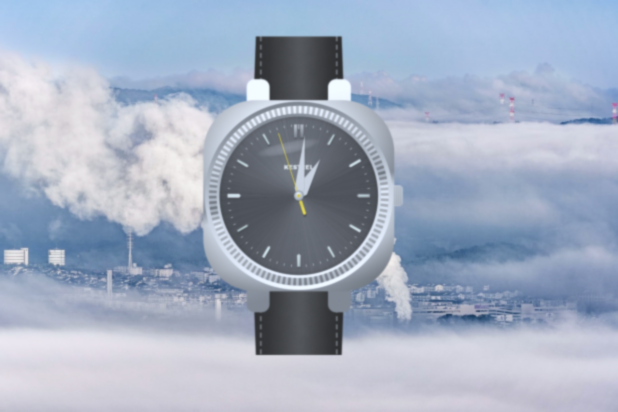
1.00.57
